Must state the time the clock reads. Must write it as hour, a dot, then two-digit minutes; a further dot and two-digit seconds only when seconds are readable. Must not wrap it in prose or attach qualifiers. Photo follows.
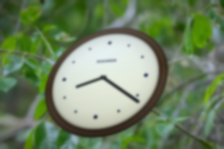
8.21
